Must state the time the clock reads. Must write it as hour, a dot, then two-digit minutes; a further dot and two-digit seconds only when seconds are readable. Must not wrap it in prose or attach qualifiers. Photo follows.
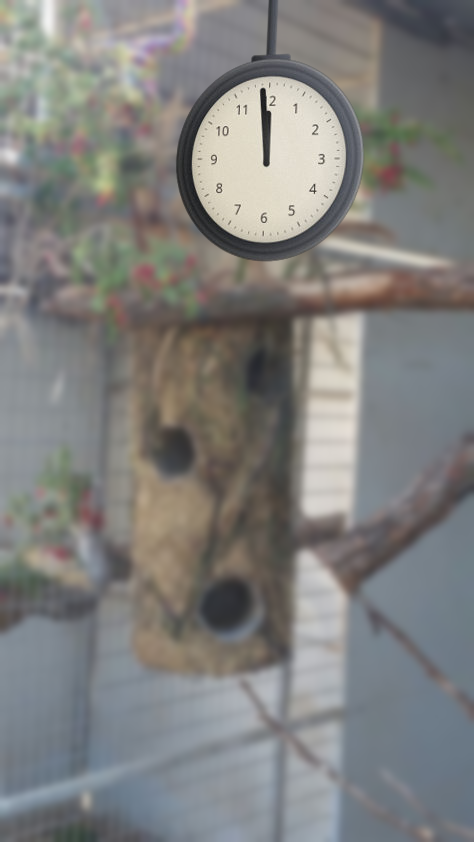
11.59
